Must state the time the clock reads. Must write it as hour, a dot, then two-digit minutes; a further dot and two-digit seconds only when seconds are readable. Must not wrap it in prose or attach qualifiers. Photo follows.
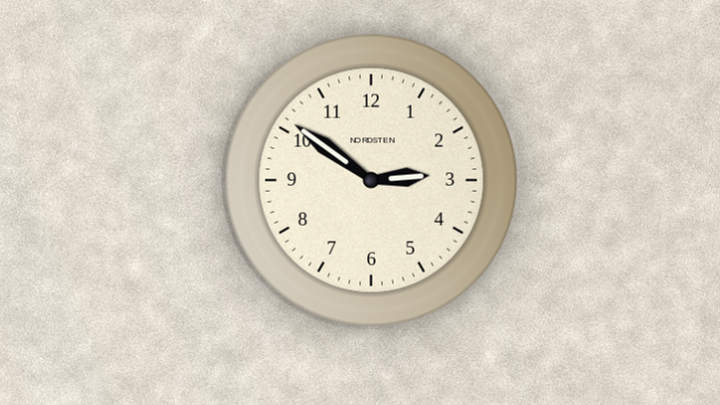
2.51
